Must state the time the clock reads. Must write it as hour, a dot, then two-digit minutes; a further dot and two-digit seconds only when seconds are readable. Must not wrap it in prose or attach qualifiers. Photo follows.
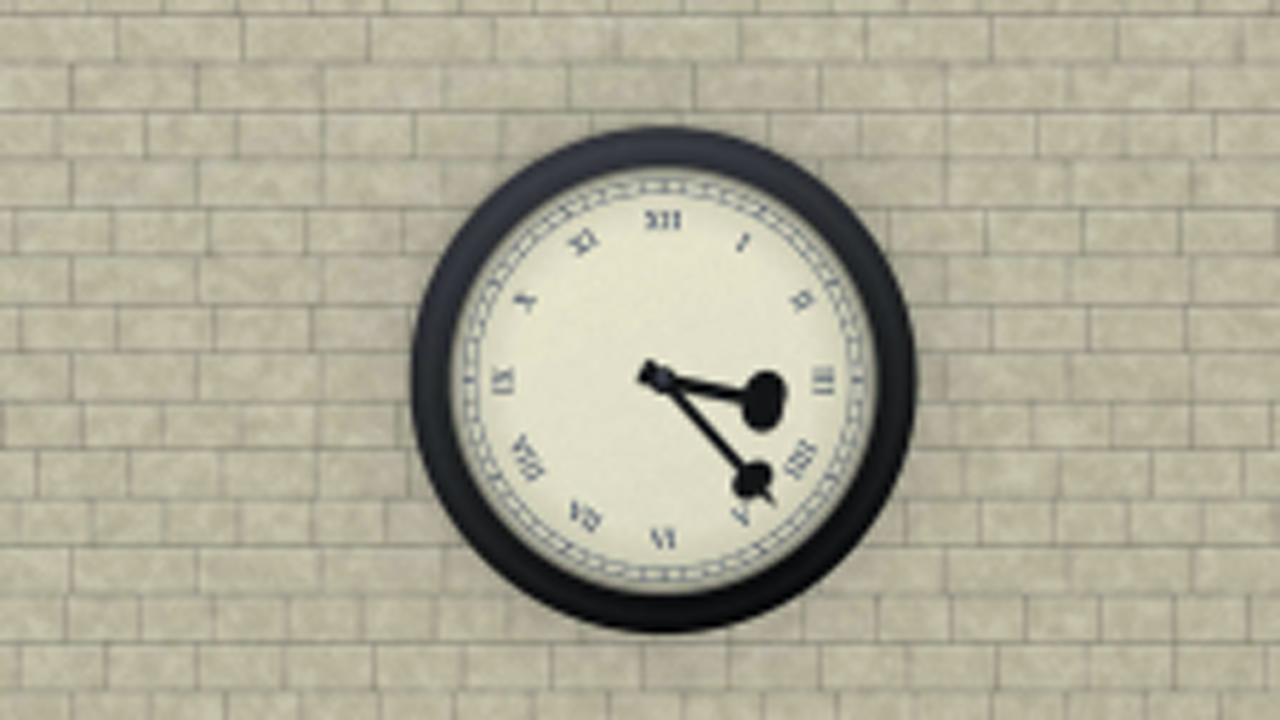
3.23
